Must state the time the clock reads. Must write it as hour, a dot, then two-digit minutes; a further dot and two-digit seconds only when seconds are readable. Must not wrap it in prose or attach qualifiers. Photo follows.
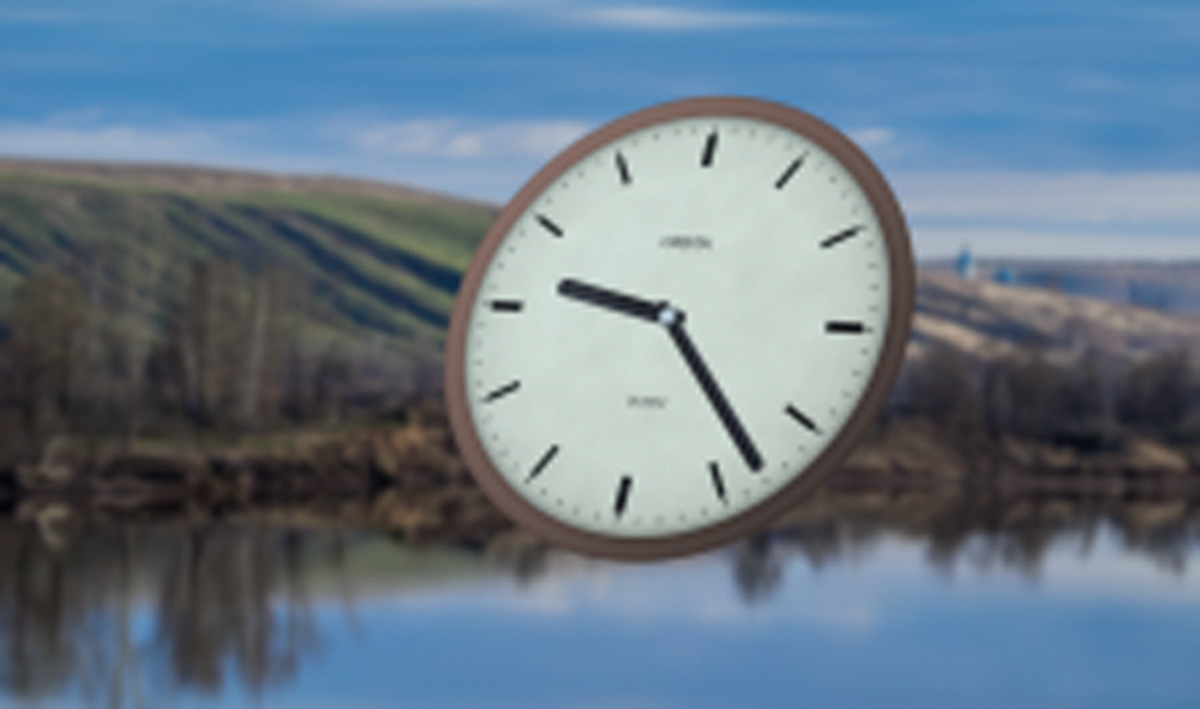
9.23
